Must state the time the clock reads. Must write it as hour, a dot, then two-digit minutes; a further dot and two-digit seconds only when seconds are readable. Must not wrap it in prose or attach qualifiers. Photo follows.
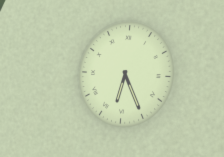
6.25
